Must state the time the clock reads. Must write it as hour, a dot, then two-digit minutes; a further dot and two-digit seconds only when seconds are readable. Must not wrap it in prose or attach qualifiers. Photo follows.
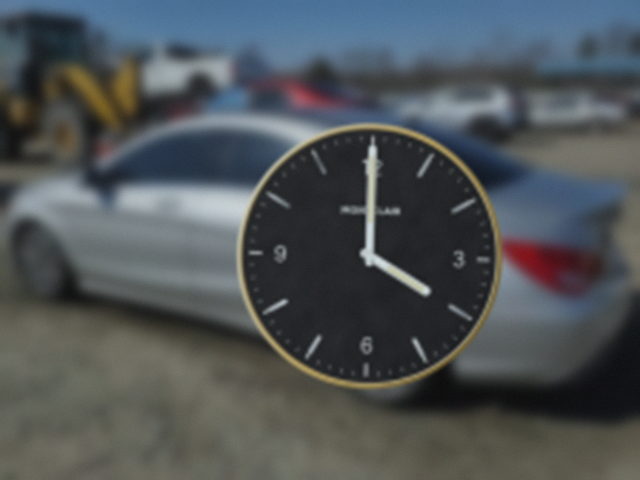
4.00
